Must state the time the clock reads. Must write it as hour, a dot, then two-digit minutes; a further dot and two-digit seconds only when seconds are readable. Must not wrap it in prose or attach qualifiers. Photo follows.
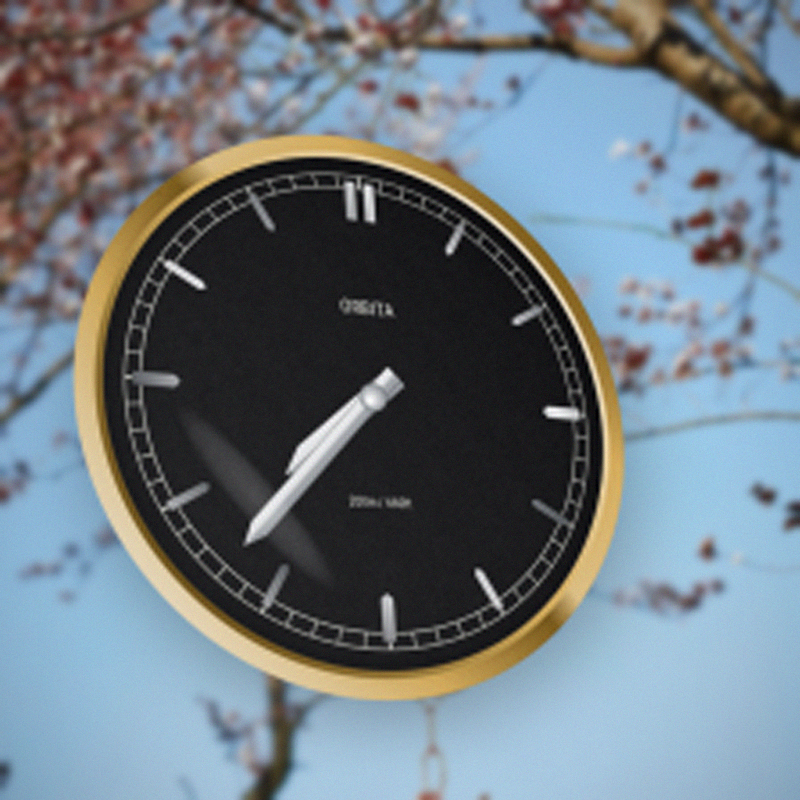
7.37
